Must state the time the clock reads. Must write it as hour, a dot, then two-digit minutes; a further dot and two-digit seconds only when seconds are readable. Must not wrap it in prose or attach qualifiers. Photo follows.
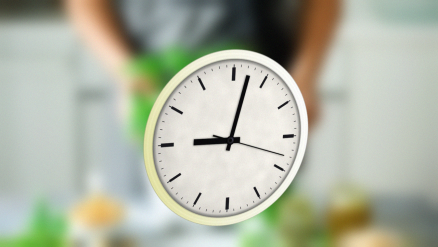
9.02.18
